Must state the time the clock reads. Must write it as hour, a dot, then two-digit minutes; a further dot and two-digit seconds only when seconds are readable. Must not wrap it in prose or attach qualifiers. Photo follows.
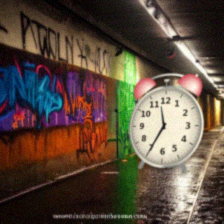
11.35
